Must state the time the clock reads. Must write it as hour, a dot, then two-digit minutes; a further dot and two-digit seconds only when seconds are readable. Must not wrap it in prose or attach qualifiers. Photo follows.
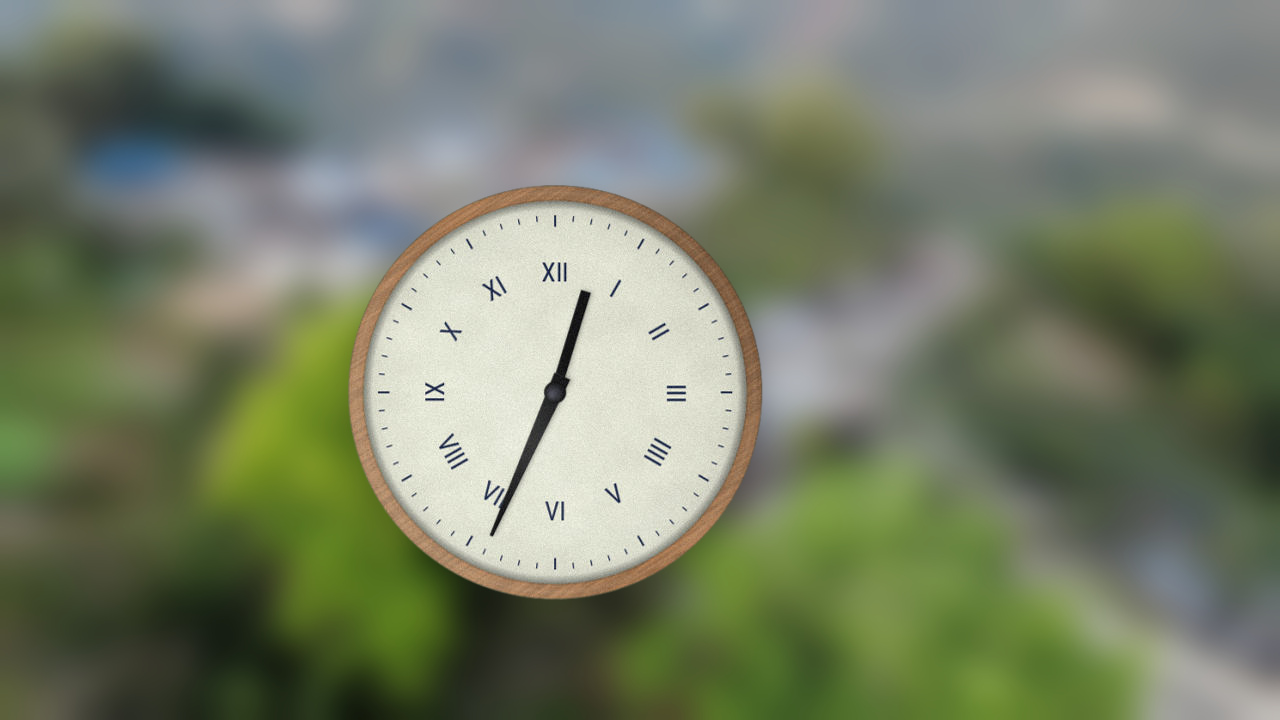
12.34
